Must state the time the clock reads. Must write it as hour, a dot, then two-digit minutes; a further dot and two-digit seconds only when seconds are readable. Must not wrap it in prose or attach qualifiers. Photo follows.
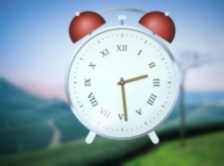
2.29
